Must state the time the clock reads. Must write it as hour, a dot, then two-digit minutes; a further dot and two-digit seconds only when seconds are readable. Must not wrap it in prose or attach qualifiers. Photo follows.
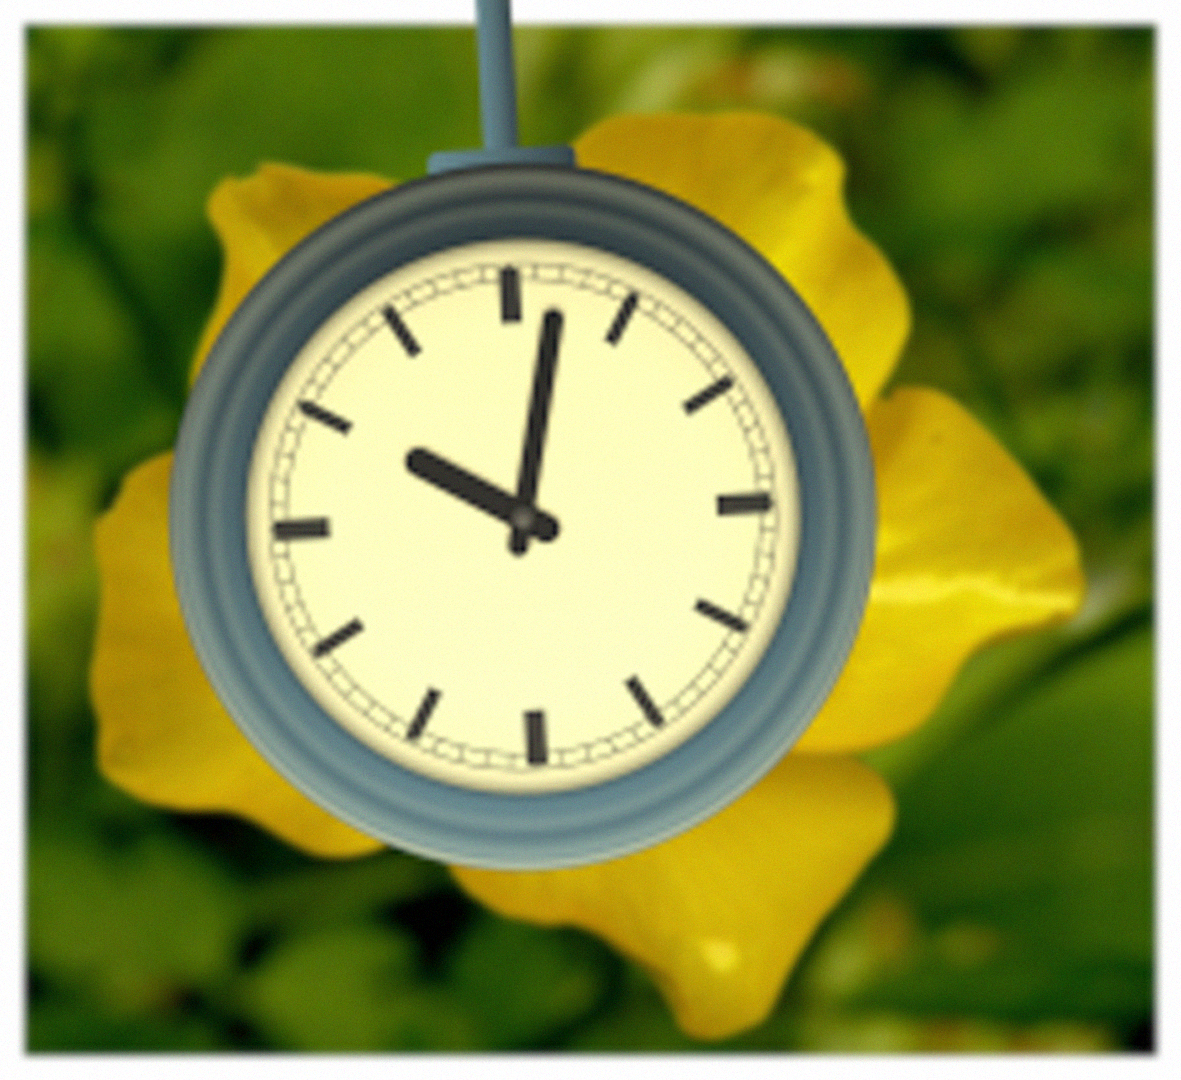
10.02
